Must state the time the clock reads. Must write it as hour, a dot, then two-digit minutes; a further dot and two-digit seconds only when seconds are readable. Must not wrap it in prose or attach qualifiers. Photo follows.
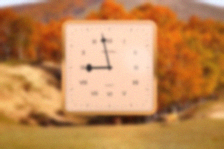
8.58
